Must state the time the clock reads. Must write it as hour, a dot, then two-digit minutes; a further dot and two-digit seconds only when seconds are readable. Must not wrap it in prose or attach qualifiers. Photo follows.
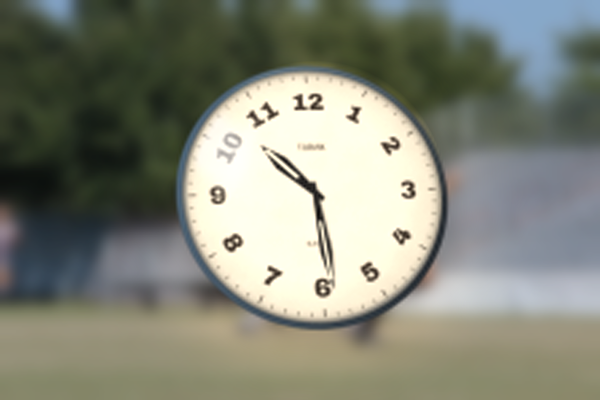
10.29
